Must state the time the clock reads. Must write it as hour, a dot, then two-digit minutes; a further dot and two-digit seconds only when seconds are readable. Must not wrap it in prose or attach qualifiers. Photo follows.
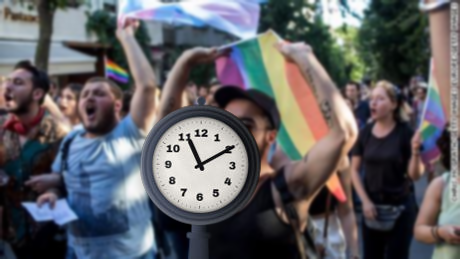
11.10
